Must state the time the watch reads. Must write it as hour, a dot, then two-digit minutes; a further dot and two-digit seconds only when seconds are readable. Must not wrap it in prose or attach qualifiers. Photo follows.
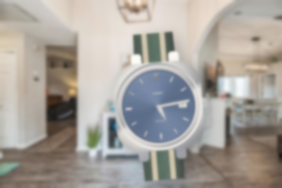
5.14
